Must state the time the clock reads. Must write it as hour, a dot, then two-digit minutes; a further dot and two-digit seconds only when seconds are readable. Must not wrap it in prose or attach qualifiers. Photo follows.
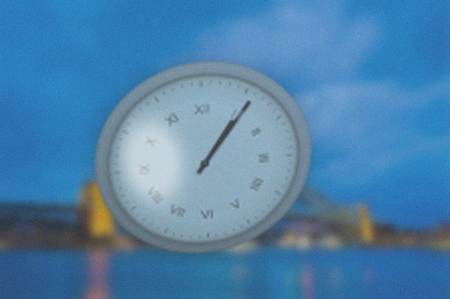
1.06
